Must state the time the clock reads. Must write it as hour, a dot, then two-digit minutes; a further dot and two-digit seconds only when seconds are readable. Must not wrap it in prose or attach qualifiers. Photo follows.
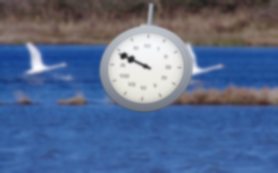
9.49
